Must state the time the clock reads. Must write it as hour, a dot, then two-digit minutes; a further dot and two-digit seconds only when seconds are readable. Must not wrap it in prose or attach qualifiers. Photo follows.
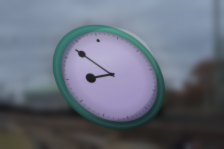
8.53
